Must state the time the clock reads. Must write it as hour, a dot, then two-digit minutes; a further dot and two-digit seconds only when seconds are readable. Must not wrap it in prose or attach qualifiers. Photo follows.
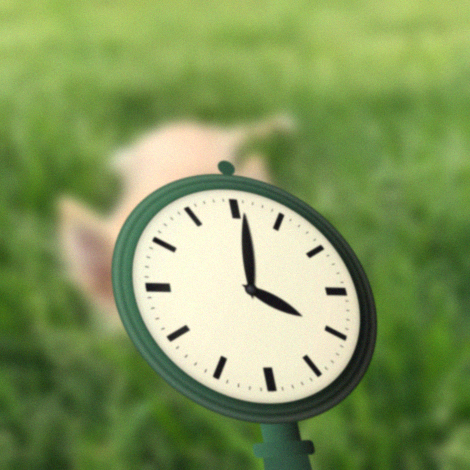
4.01
